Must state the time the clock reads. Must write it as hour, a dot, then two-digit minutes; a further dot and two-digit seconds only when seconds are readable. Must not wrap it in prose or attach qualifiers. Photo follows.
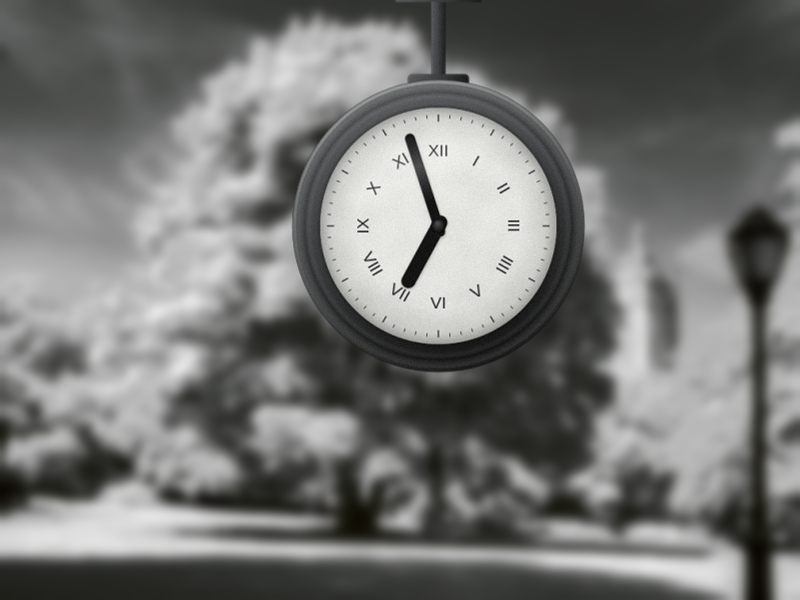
6.57
